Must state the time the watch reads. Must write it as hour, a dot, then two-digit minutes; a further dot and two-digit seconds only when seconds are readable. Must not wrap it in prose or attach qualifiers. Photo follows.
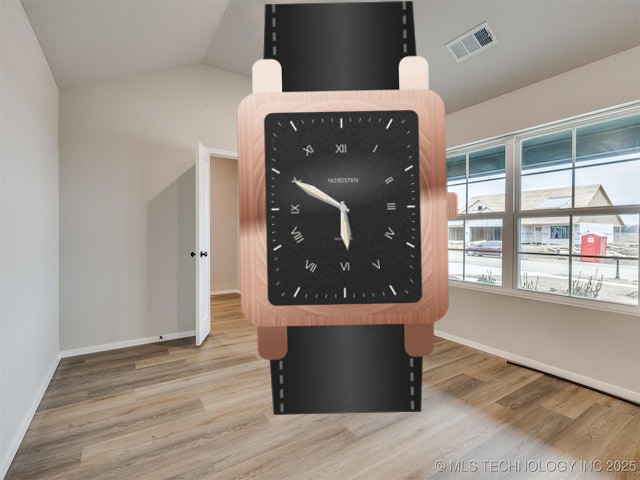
5.50
